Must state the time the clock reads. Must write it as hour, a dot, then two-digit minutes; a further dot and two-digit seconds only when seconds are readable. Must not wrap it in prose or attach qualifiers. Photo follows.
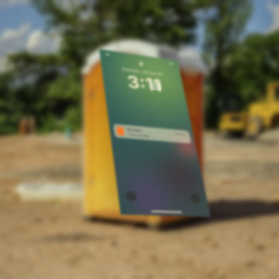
3.11
